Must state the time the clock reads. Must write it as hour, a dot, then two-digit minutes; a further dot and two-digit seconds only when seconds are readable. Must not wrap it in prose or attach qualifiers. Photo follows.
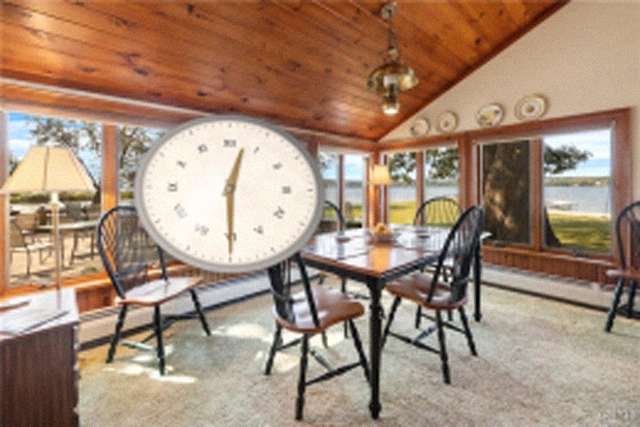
12.30
